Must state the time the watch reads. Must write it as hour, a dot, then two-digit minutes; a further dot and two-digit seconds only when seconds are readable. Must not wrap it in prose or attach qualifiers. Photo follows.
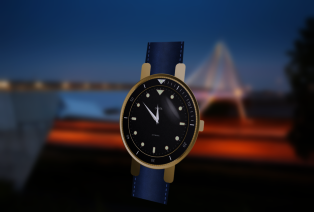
11.52
